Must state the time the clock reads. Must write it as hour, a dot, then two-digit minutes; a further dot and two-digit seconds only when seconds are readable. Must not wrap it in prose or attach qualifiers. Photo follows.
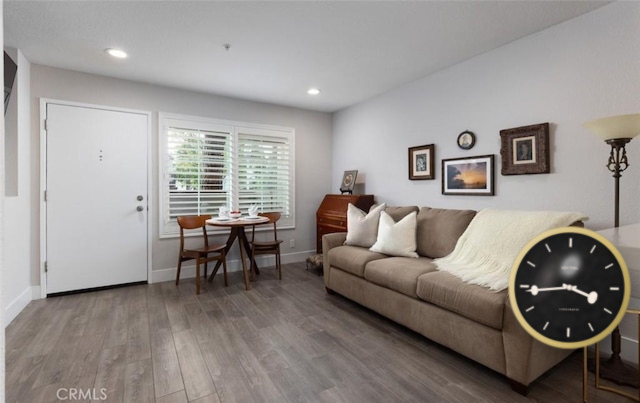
3.44
